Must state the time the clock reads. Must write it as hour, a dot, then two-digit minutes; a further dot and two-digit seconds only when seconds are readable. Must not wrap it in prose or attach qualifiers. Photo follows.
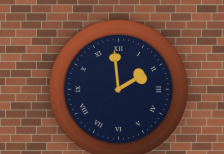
1.59
